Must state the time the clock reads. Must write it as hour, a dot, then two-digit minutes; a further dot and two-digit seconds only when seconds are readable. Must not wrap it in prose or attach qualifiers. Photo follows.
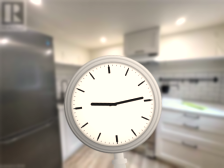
9.14
